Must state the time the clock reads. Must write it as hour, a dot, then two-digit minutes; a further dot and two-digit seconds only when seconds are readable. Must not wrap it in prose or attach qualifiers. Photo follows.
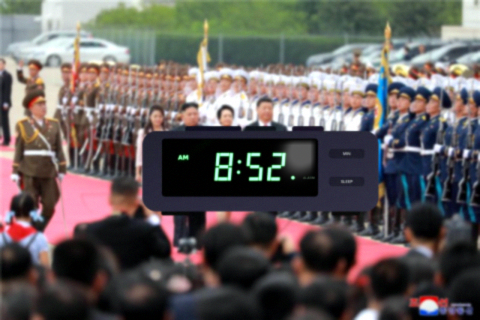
8.52
